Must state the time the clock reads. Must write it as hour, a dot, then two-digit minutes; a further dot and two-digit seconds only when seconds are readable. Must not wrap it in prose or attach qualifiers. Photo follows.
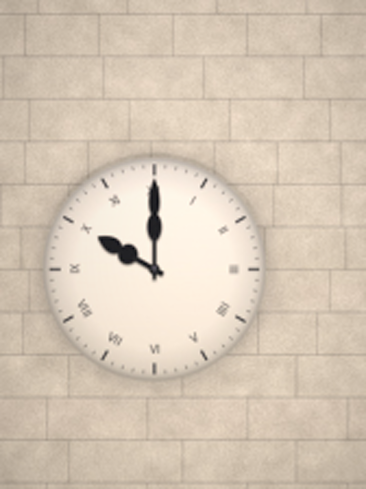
10.00
